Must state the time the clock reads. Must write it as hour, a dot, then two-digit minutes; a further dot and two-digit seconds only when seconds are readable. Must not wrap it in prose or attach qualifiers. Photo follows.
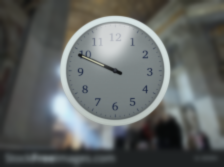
9.49
